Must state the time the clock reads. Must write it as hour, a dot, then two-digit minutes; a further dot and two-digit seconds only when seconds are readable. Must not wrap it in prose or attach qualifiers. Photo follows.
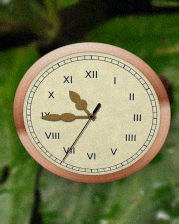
10.44.35
